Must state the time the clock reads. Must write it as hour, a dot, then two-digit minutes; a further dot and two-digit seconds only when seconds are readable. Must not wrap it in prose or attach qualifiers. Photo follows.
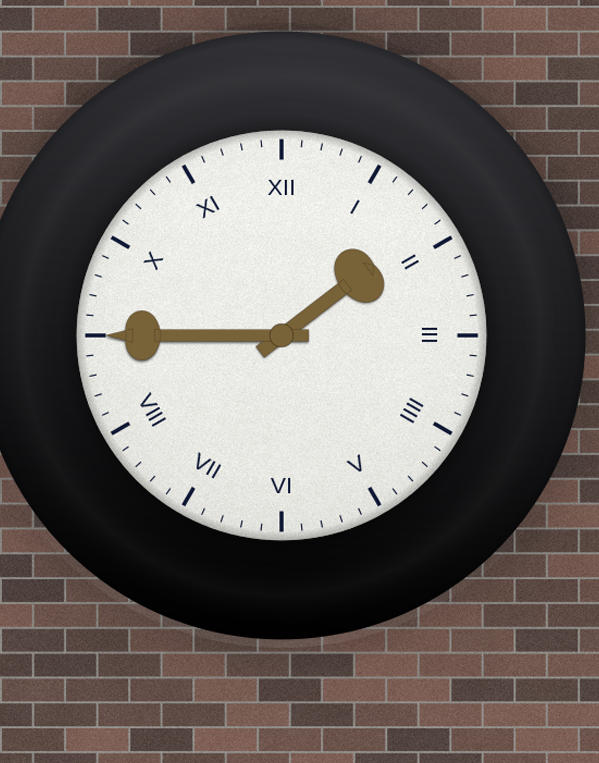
1.45
